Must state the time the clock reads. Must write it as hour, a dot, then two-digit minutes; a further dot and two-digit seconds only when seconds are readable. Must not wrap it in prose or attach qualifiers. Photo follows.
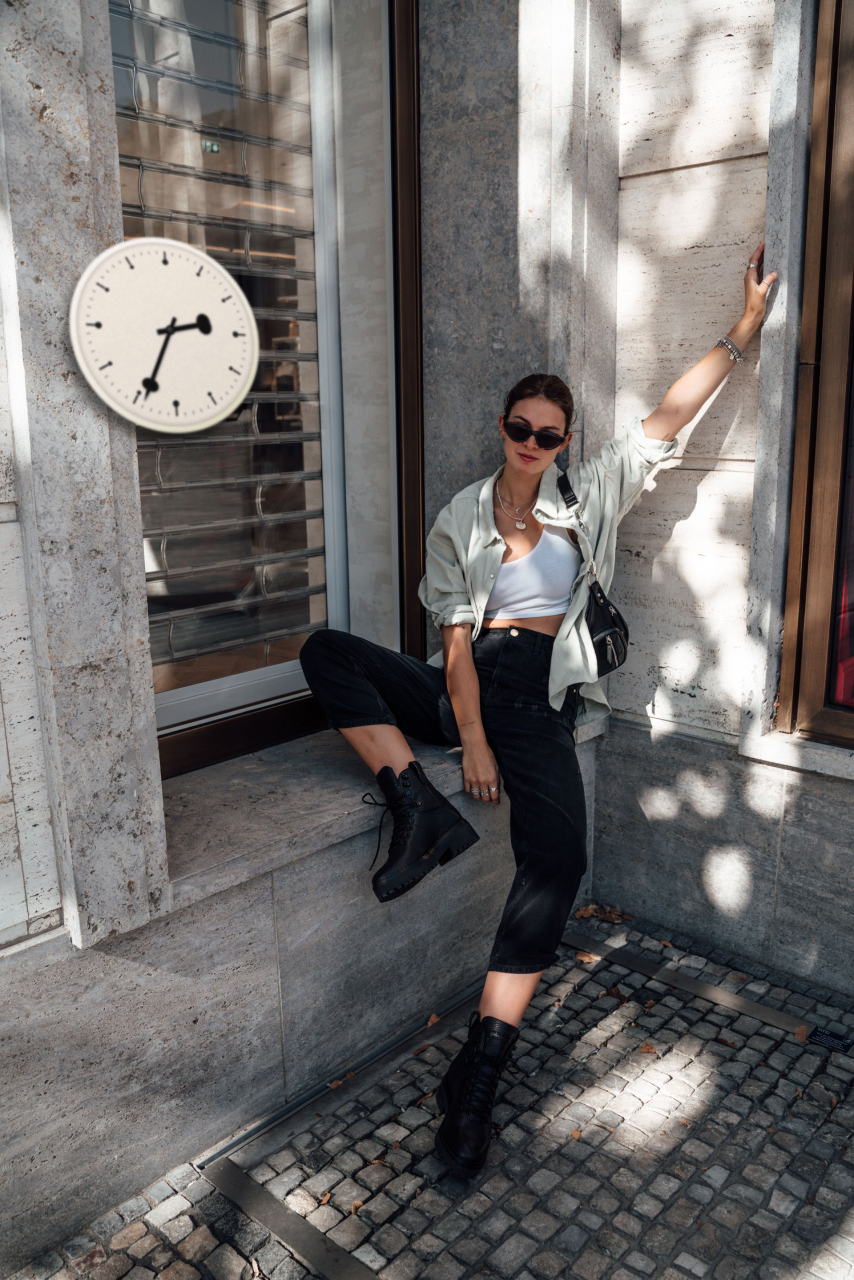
2.34
